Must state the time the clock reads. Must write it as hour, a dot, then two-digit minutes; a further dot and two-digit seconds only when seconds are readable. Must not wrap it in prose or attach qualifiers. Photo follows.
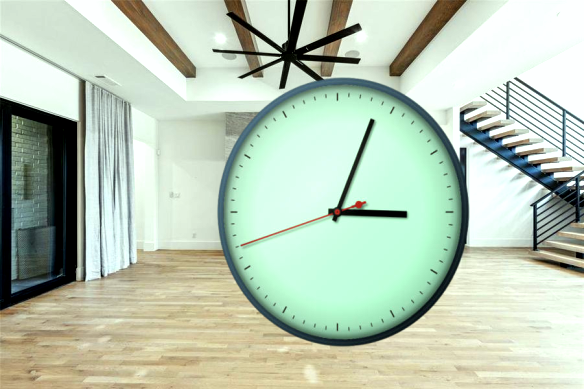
3.03.42
